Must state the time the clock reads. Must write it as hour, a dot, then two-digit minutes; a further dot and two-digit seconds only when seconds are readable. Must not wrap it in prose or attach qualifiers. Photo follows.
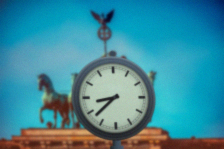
8.38
